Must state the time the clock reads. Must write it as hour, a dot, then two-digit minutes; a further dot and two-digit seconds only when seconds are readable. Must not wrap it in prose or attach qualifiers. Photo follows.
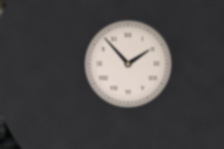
1.53
